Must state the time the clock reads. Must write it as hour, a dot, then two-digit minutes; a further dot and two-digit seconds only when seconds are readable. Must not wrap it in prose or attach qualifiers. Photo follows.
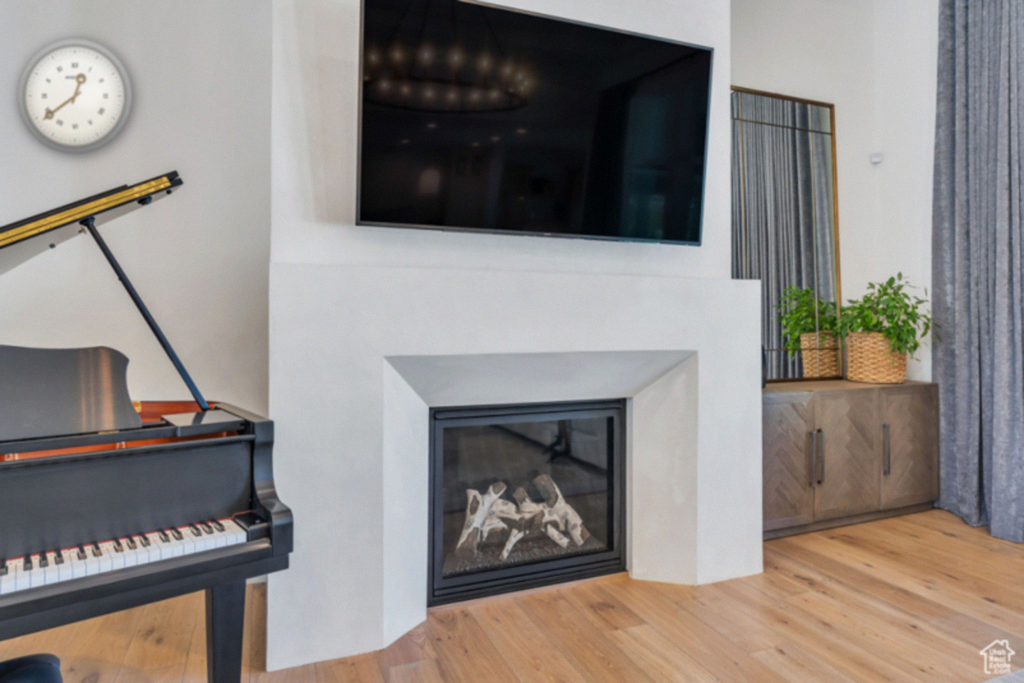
12.39
